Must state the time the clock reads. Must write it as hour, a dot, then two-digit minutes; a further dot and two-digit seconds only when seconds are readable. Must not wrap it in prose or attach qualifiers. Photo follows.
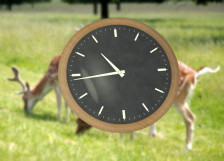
10.44
